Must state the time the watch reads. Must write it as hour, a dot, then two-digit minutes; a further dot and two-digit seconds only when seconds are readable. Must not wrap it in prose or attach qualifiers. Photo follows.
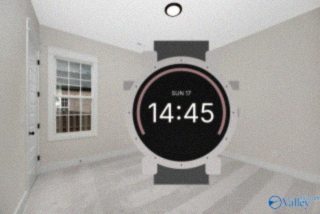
14.45
